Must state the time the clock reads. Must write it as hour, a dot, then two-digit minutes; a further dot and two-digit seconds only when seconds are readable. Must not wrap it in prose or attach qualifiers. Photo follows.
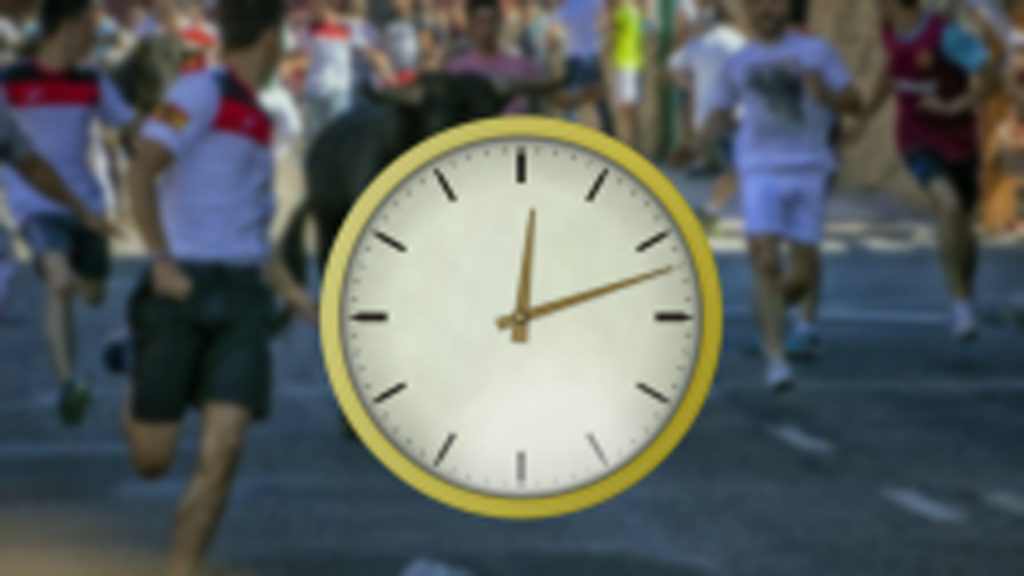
12.12
